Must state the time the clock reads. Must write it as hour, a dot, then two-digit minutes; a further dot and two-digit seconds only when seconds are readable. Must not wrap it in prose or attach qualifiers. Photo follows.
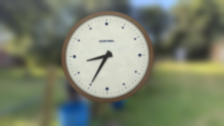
8.35
